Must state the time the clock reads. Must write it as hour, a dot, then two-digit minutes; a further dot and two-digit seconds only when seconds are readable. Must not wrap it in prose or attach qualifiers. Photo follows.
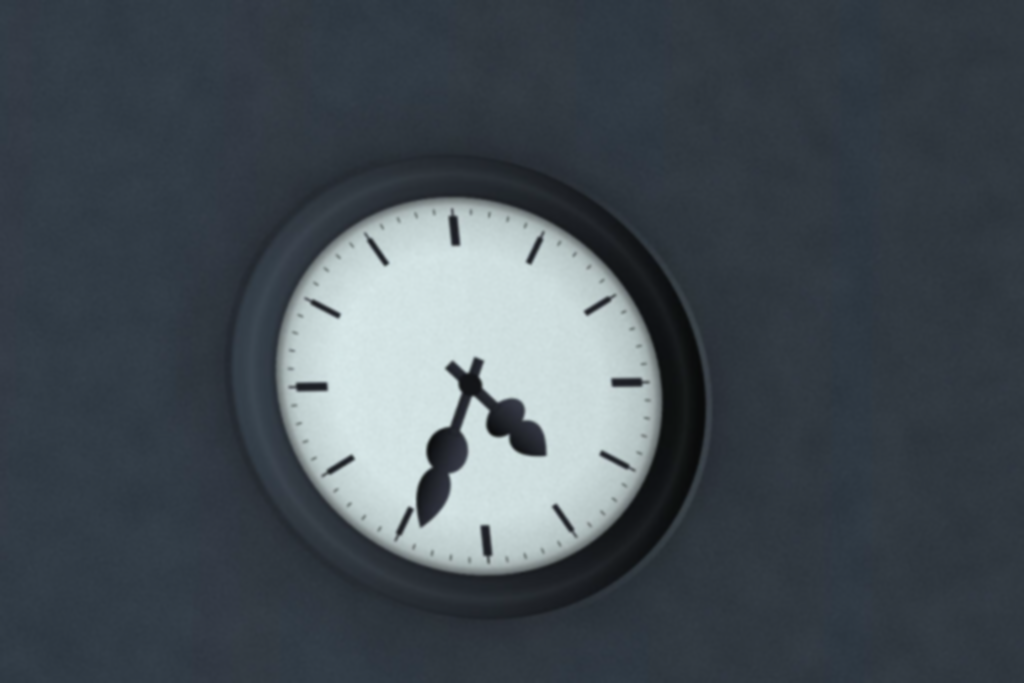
4.34
